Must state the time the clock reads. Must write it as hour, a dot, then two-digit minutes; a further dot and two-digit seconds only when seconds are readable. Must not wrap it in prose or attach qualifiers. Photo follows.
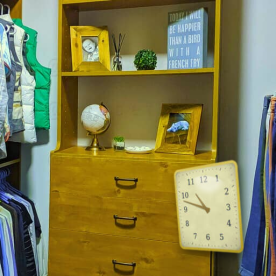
10.48
